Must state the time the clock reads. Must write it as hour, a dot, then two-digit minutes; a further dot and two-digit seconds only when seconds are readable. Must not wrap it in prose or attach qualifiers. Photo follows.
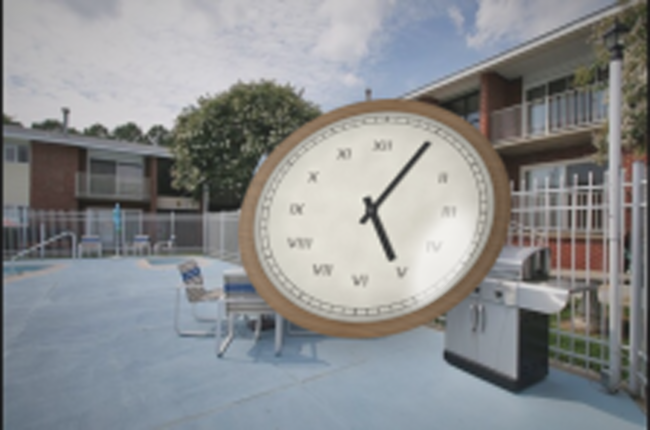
5.05
